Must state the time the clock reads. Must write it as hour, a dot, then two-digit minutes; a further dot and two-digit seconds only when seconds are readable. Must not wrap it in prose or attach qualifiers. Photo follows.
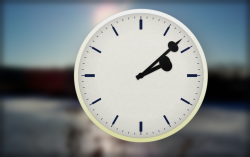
2.08
